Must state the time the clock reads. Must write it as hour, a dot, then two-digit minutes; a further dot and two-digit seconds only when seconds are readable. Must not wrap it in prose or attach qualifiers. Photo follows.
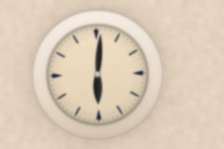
6.01
